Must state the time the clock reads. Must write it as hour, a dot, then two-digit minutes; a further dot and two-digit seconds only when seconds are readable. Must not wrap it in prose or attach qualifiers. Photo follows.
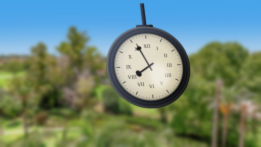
7.56
